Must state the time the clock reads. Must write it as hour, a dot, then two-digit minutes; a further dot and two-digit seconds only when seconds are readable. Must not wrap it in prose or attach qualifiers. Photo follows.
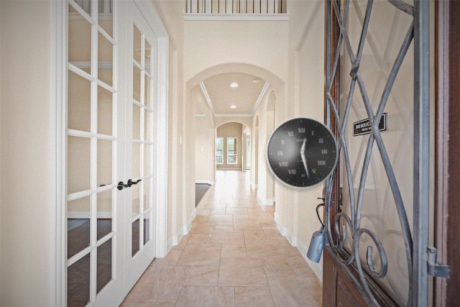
12.28
